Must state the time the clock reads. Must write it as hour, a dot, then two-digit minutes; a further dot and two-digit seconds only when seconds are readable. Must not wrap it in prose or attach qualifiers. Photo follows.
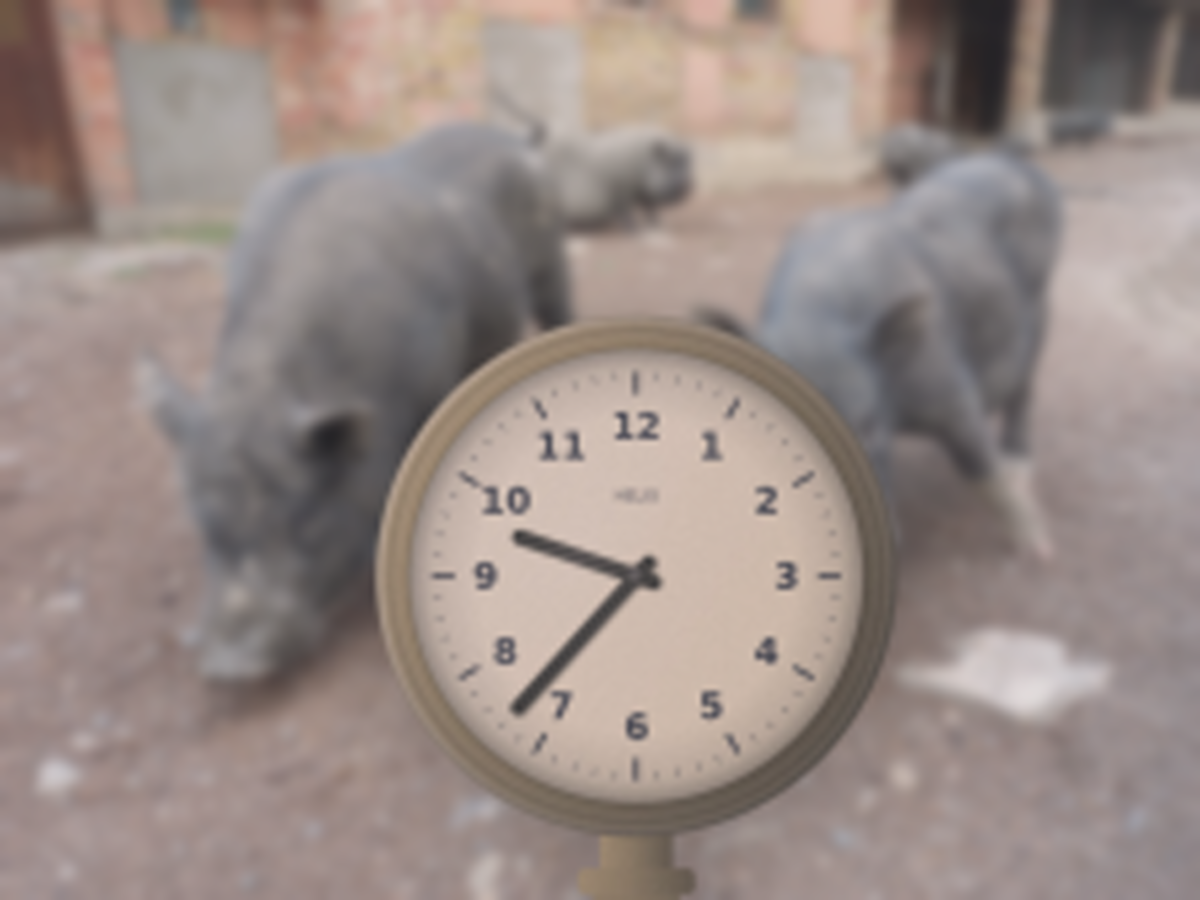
9.37
